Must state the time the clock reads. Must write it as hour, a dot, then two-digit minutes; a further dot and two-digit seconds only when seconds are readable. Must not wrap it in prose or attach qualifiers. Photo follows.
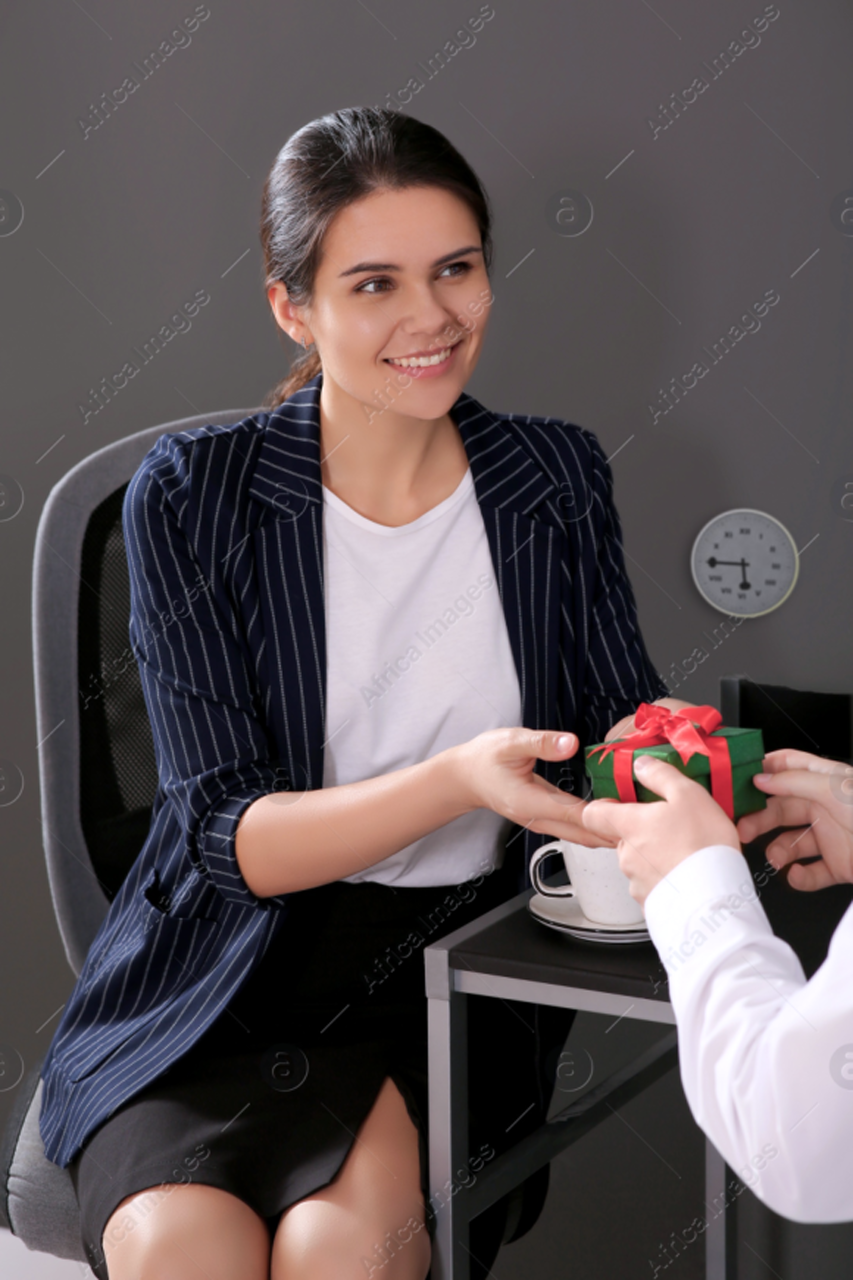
5.45
